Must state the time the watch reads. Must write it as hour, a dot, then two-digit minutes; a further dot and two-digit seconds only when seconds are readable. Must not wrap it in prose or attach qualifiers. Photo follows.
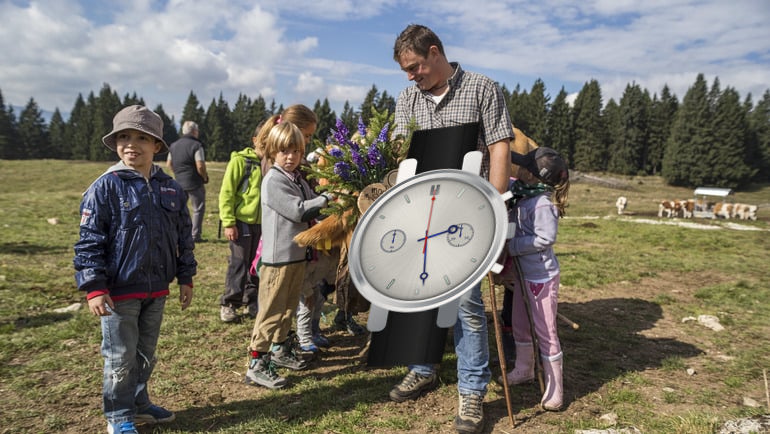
2.29
